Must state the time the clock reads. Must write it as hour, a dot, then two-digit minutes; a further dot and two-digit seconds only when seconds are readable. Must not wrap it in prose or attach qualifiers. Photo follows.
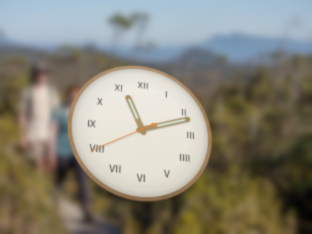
11.11.40
